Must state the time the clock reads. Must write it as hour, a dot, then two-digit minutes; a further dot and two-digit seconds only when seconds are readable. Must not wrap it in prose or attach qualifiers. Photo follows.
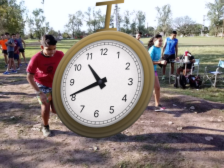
10.41
